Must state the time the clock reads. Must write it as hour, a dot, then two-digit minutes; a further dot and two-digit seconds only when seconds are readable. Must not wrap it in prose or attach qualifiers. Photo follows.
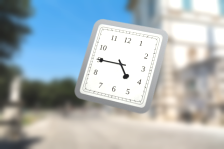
4.45
